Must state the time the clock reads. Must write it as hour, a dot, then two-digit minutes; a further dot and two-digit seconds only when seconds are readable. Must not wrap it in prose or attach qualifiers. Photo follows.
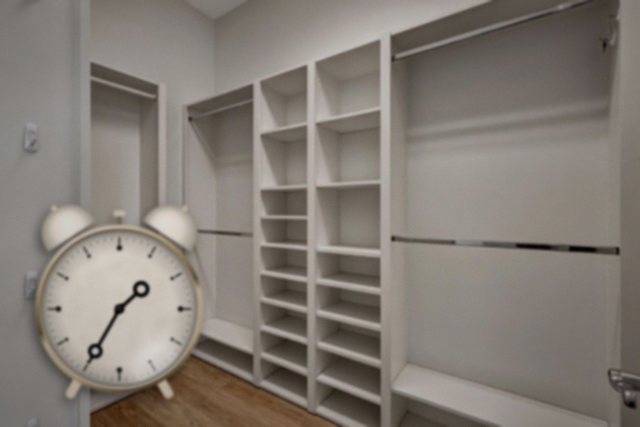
1.35
